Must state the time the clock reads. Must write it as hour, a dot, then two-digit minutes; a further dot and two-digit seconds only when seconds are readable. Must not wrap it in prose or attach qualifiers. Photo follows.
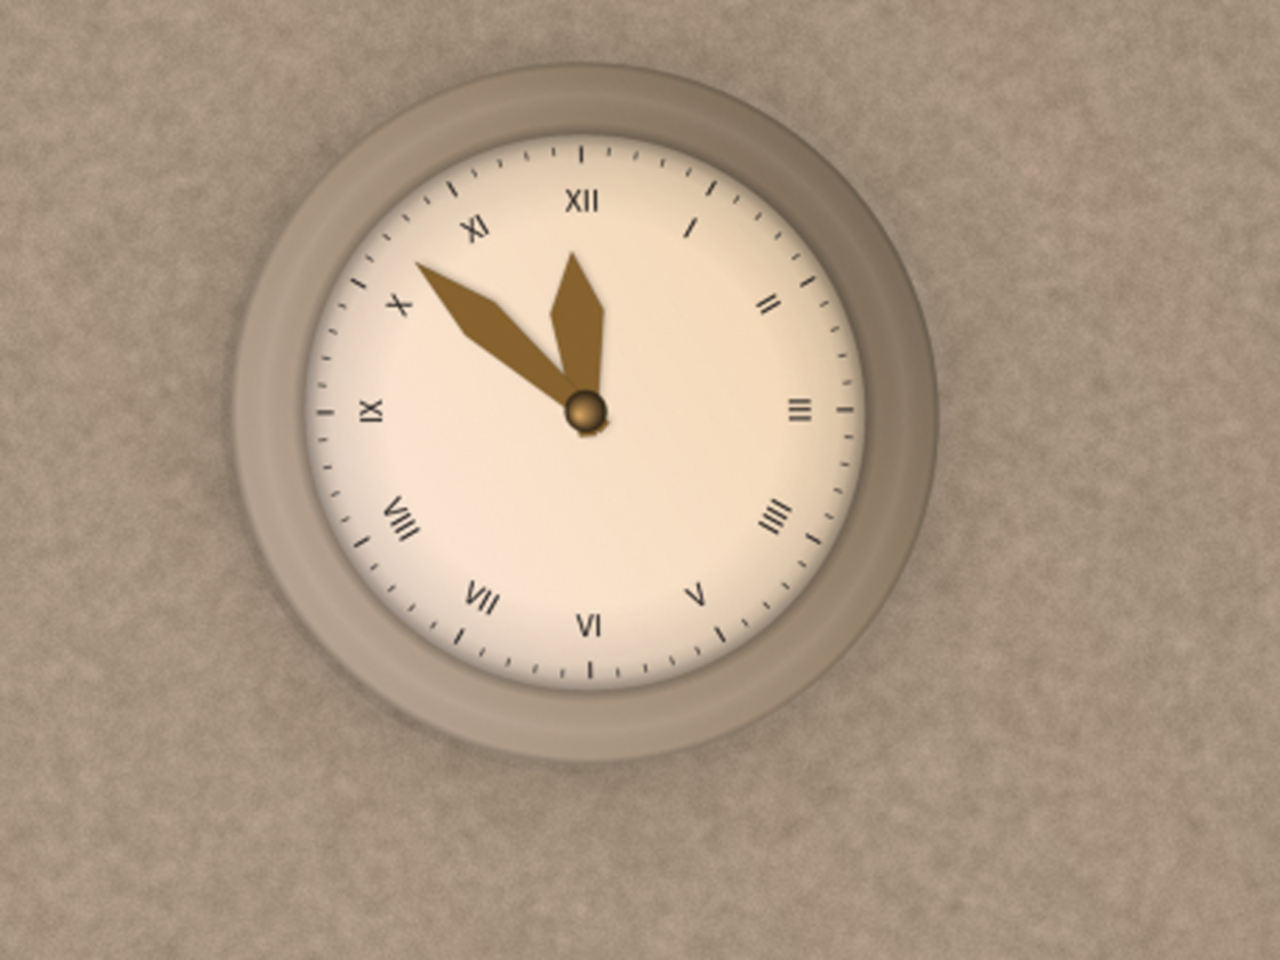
11.52
